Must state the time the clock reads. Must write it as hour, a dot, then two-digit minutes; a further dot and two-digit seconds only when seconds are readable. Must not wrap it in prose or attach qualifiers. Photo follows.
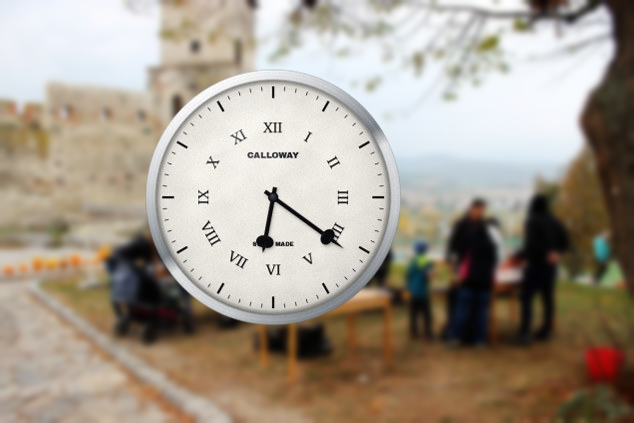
6.21
